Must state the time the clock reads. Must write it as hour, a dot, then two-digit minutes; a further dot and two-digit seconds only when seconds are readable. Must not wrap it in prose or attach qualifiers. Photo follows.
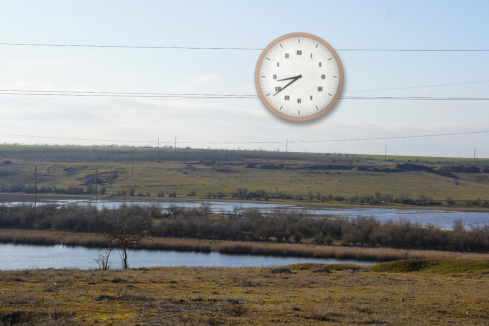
8.39
